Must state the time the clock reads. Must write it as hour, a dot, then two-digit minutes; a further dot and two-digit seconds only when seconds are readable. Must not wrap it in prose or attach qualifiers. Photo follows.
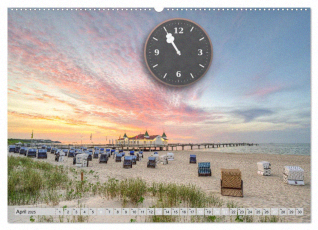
10.55
